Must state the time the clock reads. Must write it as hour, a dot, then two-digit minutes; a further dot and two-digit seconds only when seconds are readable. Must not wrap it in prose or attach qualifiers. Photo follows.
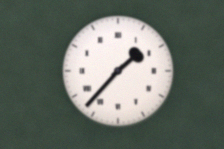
1.37
